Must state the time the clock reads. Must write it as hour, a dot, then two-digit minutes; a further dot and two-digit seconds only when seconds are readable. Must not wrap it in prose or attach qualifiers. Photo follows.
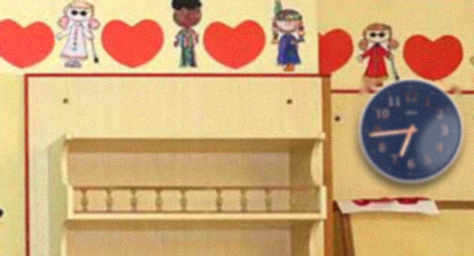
6.44
